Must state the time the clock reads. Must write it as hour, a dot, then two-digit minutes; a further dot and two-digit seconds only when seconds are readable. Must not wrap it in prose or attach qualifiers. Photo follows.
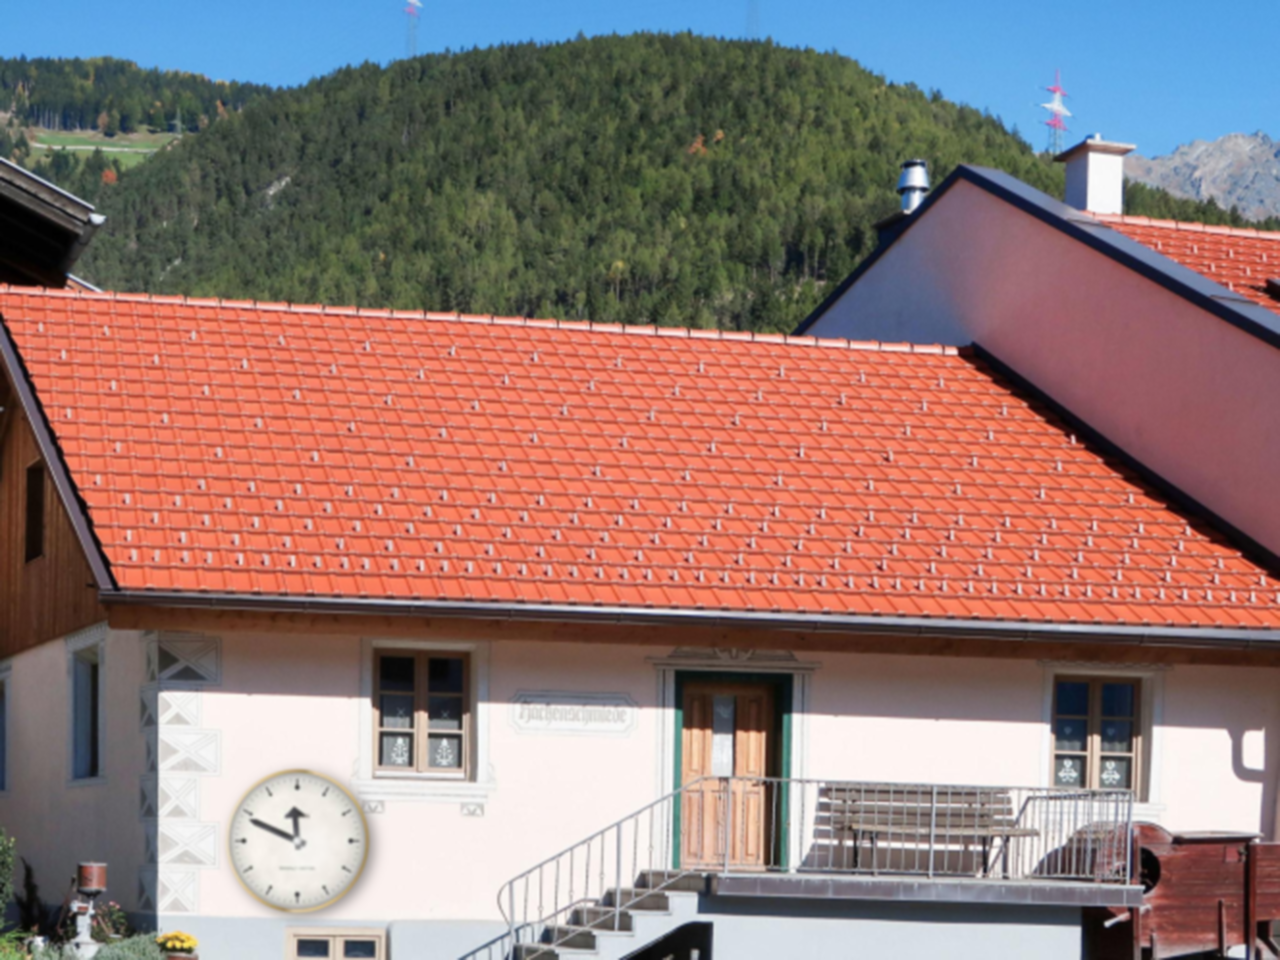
11.49
